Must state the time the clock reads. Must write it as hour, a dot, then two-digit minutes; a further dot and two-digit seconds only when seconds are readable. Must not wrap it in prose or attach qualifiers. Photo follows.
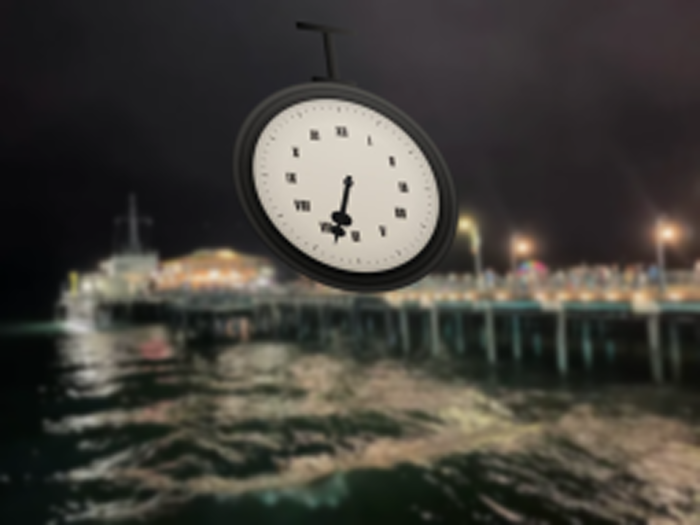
6.33
